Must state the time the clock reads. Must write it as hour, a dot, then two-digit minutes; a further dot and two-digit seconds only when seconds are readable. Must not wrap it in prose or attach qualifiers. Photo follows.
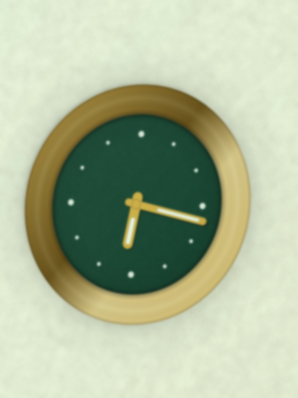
6.17
